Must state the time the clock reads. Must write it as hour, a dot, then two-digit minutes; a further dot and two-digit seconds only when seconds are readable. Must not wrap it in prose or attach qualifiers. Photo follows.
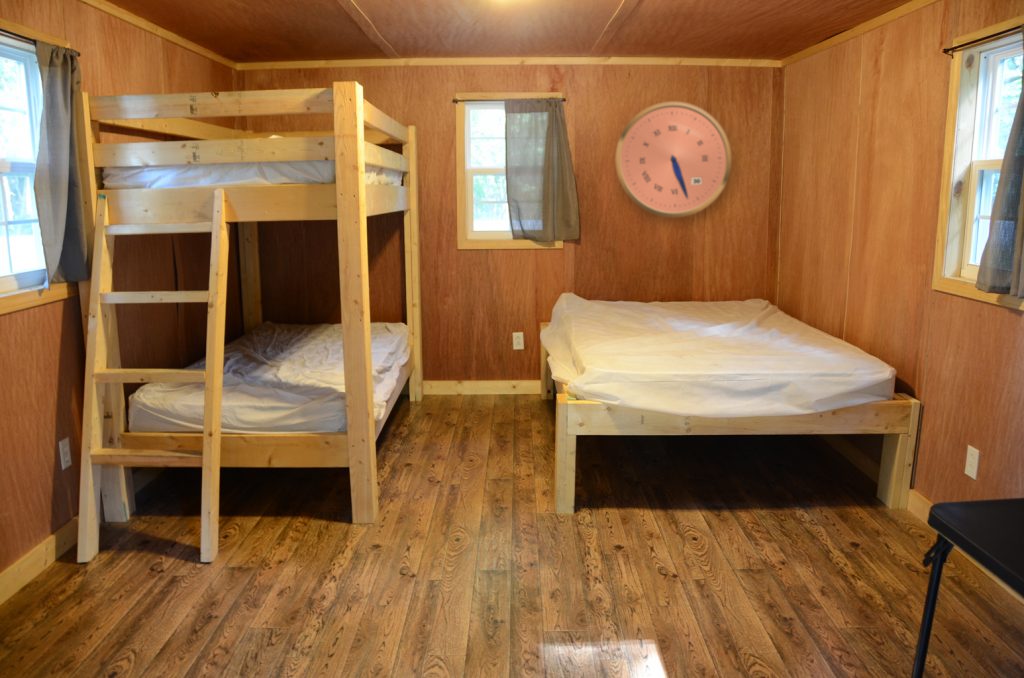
5.27
